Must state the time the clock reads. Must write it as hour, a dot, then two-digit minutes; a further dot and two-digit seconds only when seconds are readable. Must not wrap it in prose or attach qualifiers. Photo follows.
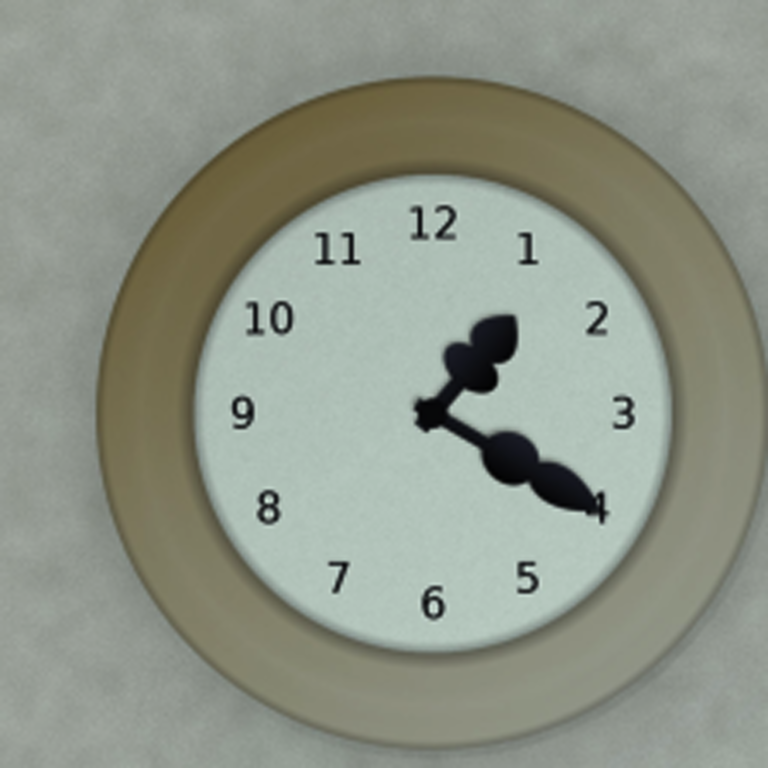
1.20
